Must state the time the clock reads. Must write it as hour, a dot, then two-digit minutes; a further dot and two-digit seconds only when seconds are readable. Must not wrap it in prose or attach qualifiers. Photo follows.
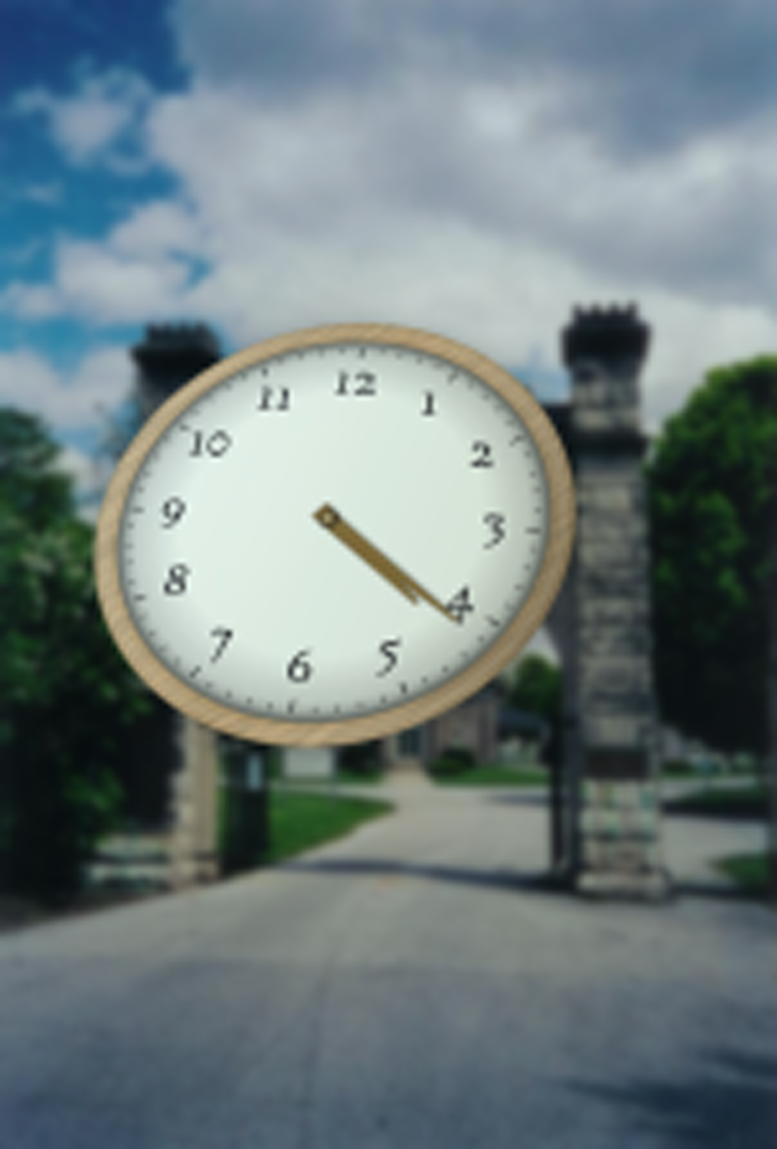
4.21
